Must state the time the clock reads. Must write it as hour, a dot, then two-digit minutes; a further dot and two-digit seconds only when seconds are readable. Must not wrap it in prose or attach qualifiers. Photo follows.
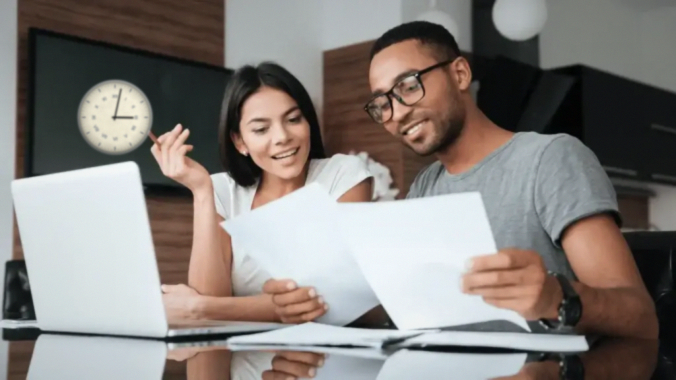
3.02
